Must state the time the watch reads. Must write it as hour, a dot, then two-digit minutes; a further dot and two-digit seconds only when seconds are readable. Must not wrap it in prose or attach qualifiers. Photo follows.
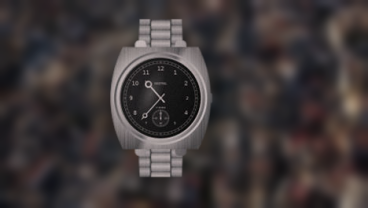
10.37
